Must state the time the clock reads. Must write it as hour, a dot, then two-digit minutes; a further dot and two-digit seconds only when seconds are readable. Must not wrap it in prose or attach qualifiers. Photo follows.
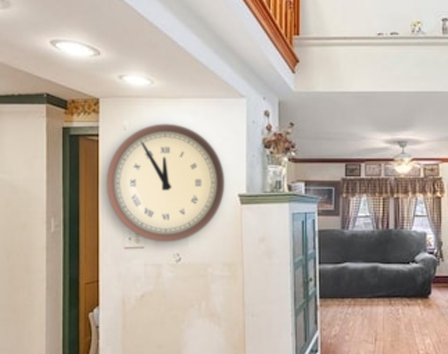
11.55
